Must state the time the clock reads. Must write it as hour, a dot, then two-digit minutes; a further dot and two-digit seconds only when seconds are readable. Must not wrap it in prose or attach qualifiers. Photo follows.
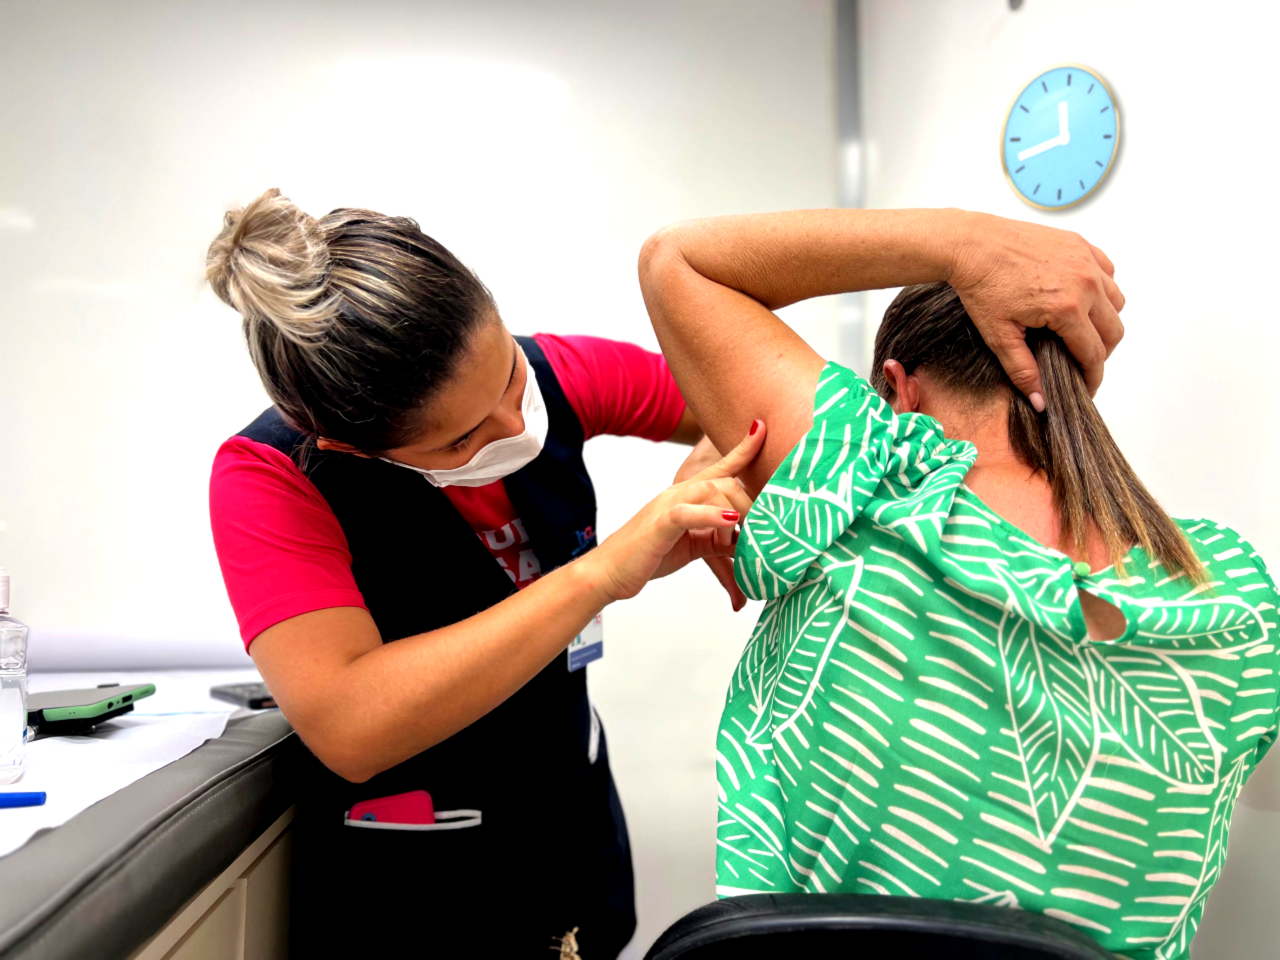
11.42
